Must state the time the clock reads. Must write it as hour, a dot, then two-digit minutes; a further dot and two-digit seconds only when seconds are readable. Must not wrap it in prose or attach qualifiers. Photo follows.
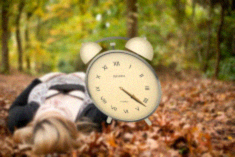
4.22
